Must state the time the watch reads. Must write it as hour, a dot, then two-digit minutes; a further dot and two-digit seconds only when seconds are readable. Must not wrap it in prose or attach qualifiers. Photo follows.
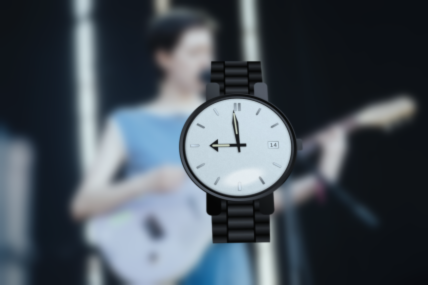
8.59
